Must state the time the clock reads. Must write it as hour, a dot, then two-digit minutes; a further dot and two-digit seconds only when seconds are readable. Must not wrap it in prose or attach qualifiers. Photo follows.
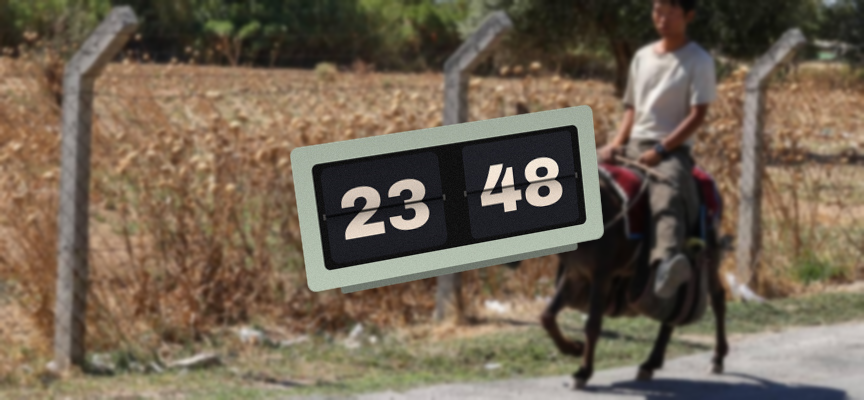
23.48
